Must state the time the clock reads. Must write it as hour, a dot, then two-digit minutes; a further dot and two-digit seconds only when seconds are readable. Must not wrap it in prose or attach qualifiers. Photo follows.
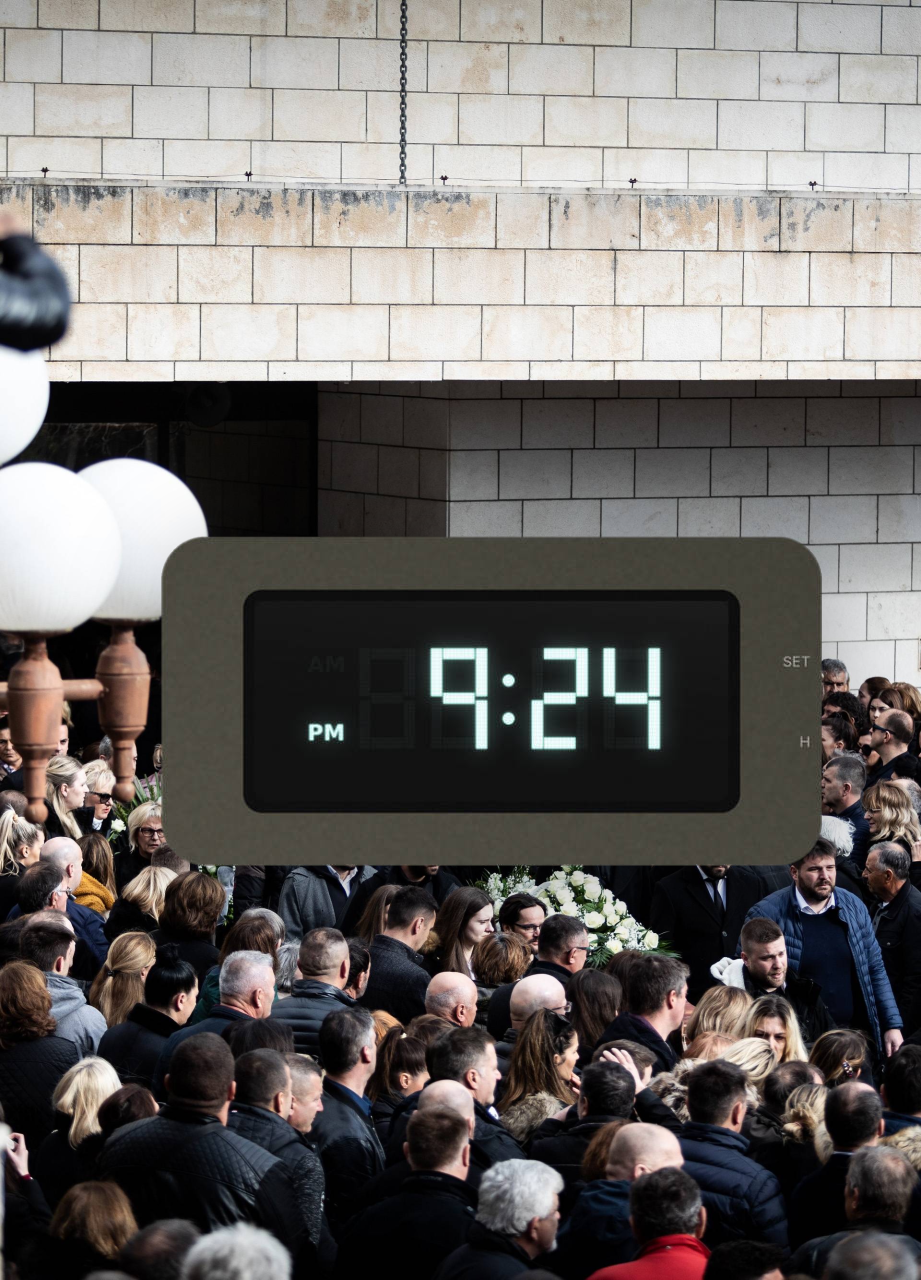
9.24
